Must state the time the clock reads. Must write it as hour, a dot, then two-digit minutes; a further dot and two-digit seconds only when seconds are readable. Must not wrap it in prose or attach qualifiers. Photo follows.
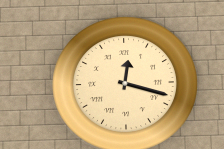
12.18
